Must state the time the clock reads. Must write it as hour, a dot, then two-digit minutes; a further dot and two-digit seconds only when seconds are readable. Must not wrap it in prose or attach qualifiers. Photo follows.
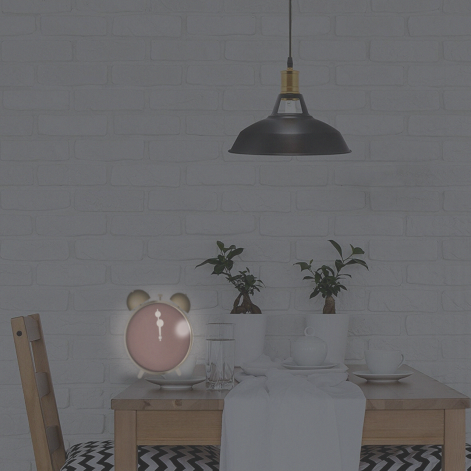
11.59
